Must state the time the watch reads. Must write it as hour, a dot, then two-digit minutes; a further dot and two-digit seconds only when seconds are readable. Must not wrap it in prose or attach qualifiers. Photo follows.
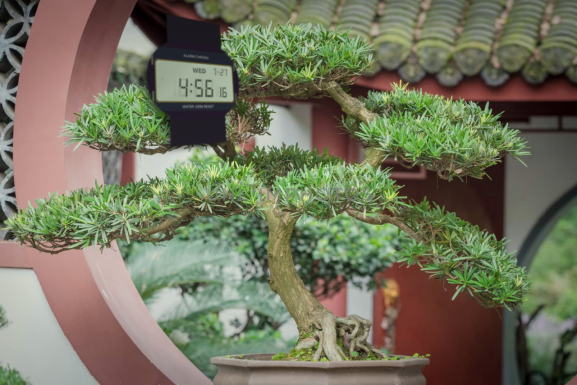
4.56.16
